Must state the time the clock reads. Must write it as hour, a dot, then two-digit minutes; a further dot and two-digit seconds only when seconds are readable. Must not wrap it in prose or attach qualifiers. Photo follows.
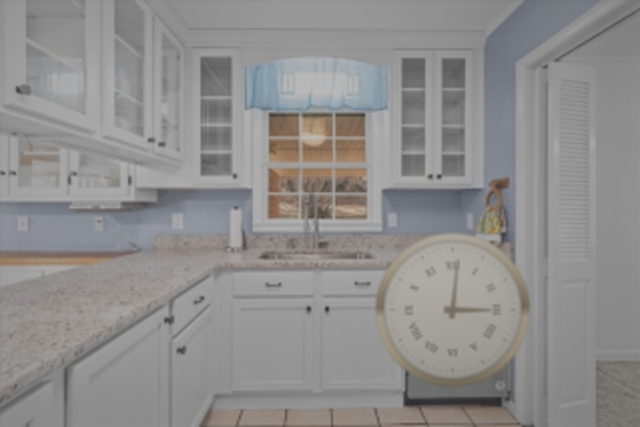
3.01
